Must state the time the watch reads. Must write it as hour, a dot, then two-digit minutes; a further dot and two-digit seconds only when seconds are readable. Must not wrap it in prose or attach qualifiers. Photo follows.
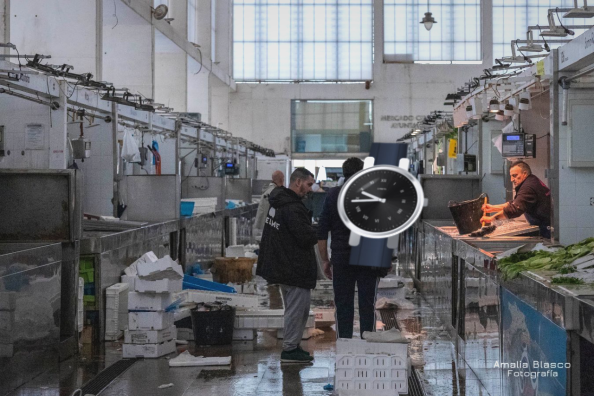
9.44
